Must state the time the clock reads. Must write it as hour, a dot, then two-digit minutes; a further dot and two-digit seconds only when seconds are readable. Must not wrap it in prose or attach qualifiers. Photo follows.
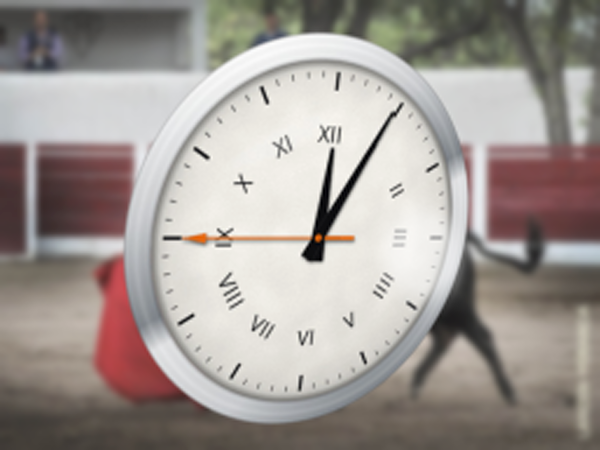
12.04.45
